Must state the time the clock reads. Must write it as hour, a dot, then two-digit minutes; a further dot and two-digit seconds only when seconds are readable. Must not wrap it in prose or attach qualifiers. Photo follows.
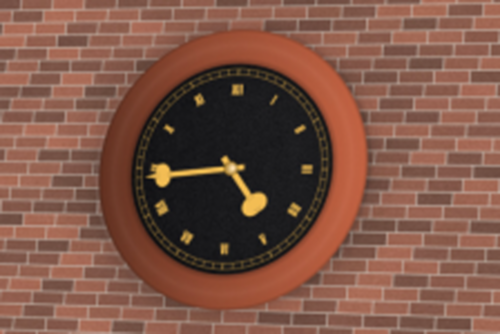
4.44
